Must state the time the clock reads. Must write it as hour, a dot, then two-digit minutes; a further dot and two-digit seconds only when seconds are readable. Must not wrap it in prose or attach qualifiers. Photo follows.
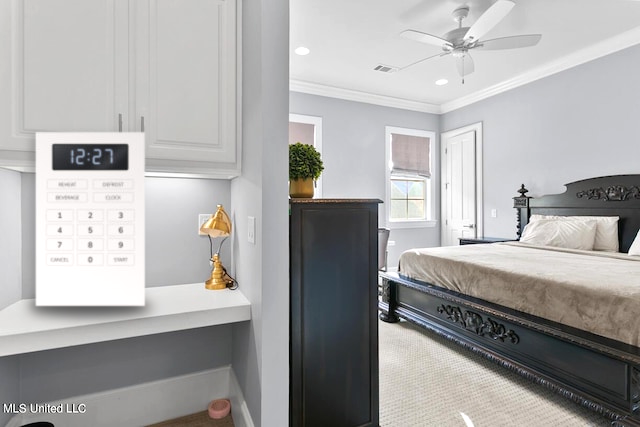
12.27
